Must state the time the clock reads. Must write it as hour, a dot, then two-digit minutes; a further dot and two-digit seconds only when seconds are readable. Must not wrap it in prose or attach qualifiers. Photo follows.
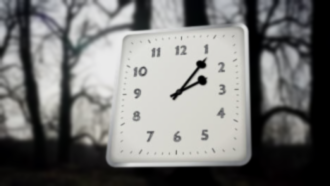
2.06
